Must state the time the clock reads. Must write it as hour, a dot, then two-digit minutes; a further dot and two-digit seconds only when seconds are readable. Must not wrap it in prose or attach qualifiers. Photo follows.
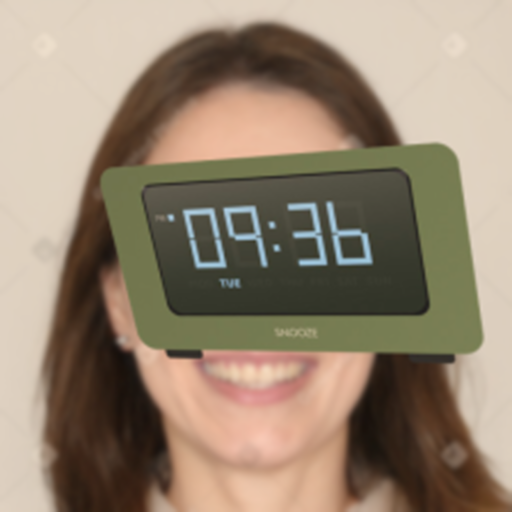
9.36
